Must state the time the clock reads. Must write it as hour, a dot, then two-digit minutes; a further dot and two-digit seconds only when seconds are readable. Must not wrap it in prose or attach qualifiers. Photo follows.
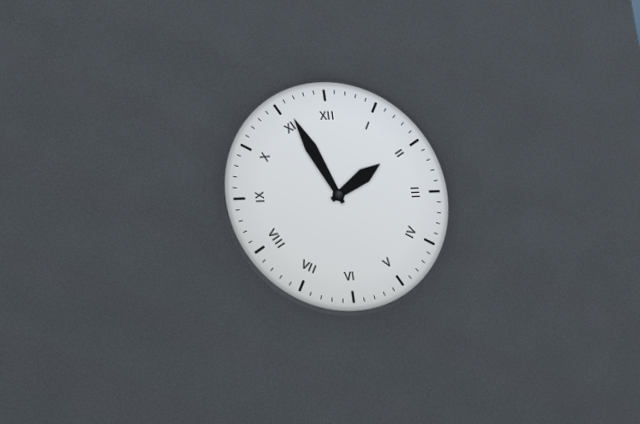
1.56
